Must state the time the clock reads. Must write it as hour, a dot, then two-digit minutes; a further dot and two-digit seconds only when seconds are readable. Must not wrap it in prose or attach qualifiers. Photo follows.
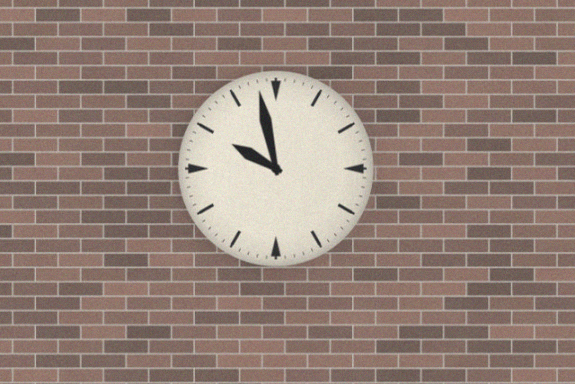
9.58
